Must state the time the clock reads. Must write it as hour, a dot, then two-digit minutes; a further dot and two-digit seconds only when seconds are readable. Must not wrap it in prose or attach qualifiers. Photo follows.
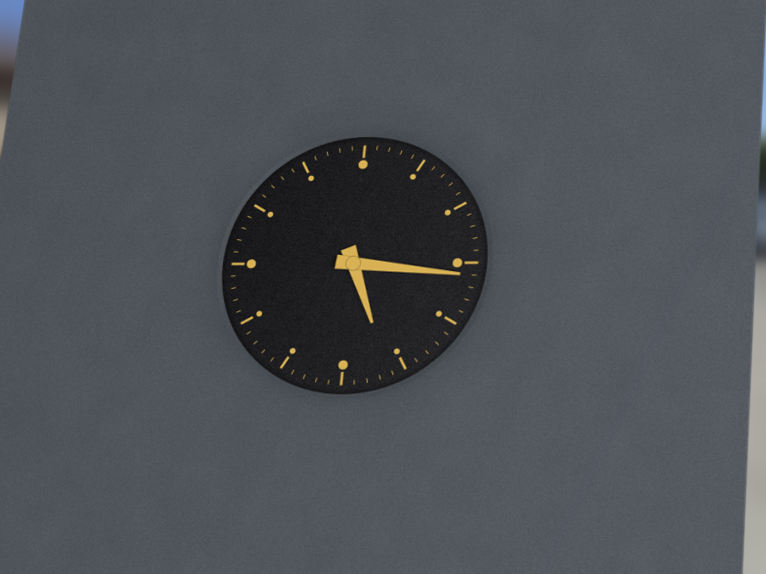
5.16
